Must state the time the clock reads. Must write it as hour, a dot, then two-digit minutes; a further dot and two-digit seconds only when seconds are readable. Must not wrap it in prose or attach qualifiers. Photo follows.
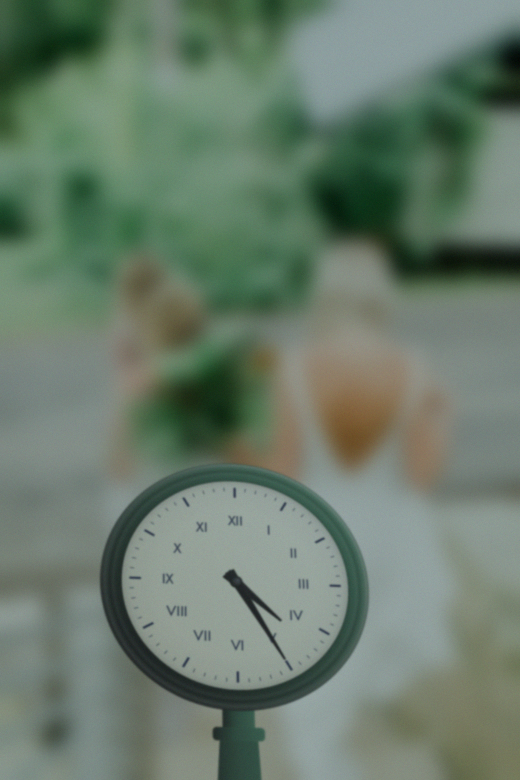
4.25
